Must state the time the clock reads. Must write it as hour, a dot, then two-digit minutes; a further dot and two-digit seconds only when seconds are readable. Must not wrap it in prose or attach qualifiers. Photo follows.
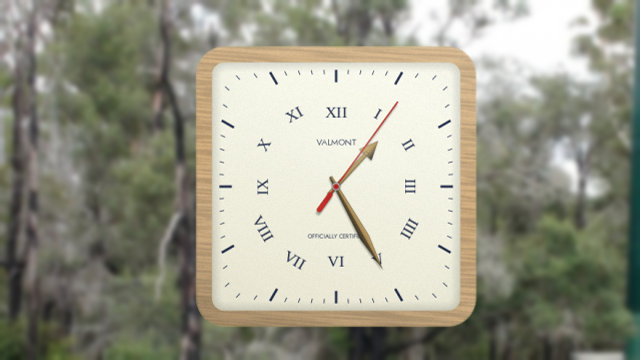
1.25.06
